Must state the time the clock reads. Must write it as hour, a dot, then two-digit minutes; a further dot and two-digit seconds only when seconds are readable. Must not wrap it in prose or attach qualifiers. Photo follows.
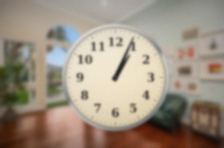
1.04
